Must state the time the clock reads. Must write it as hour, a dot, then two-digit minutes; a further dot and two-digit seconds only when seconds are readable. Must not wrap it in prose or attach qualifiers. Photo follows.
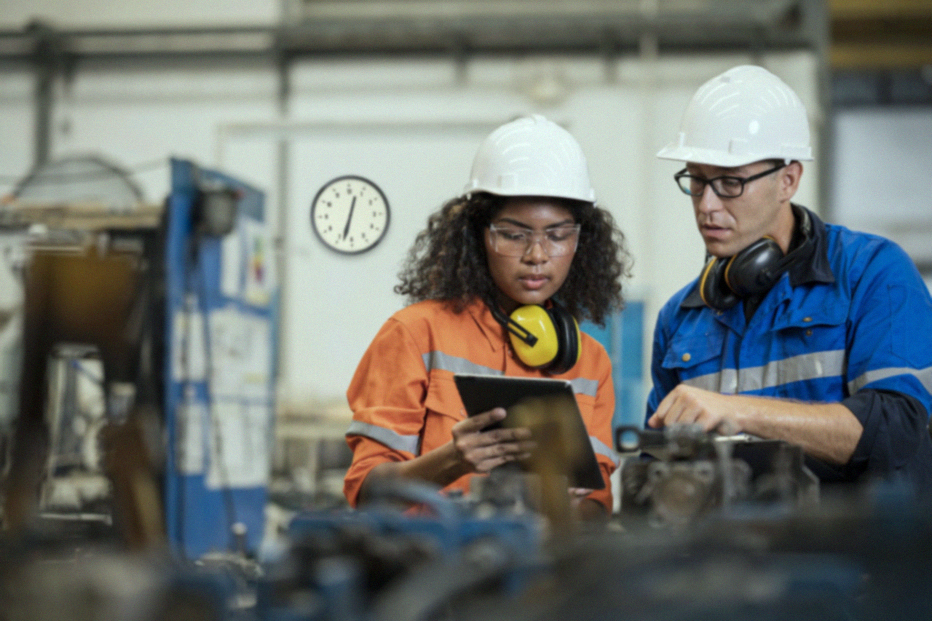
12.33
